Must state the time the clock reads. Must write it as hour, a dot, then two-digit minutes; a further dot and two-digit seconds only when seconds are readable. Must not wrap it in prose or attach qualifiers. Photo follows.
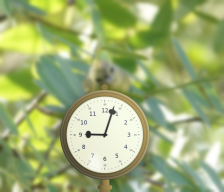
9.03
